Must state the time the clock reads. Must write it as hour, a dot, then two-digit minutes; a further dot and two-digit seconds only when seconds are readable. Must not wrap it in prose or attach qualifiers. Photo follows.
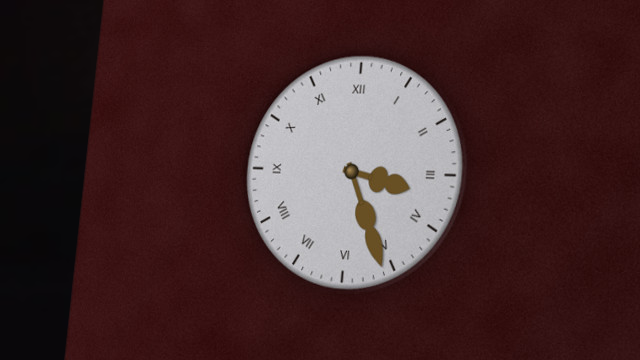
3.26
